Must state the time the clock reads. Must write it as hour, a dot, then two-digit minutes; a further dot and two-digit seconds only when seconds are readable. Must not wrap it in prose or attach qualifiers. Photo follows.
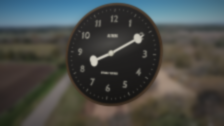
8.10
